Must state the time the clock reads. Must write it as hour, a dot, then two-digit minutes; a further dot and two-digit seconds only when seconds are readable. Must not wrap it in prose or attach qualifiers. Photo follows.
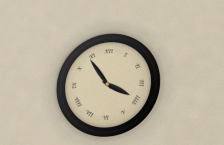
3.54
